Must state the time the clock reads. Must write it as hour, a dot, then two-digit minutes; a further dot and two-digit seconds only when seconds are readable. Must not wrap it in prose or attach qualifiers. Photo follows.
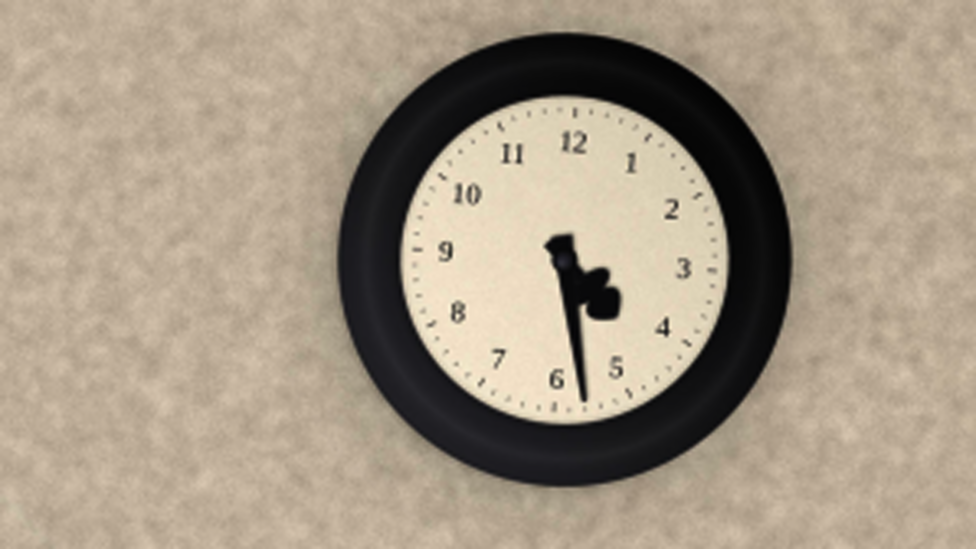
4.28
